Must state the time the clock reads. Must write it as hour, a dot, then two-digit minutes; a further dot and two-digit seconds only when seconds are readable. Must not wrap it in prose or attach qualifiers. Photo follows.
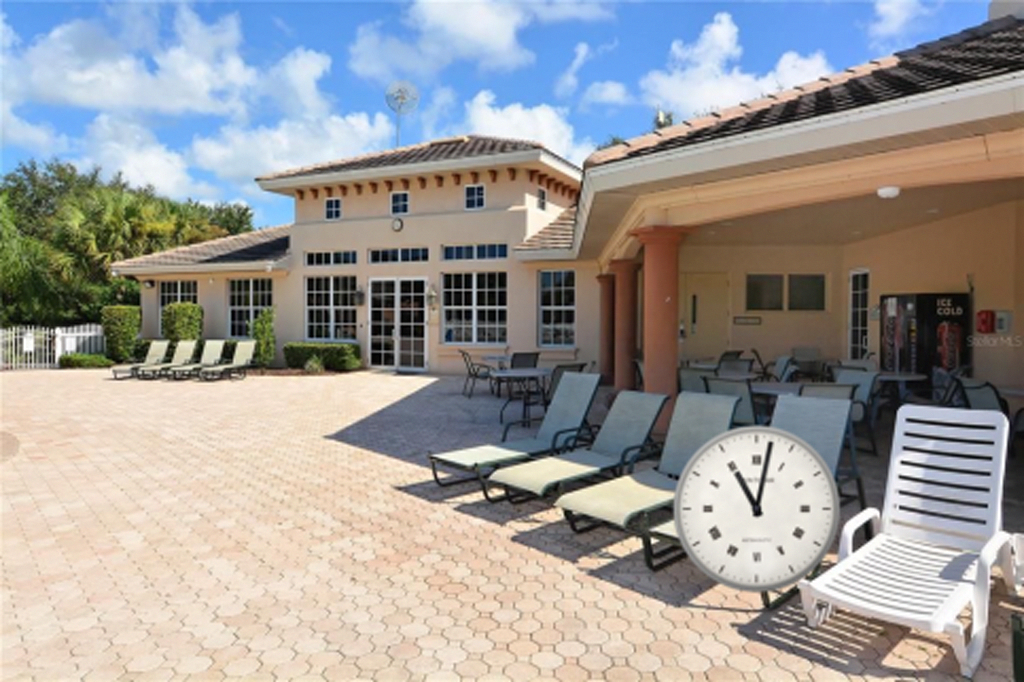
11.02
